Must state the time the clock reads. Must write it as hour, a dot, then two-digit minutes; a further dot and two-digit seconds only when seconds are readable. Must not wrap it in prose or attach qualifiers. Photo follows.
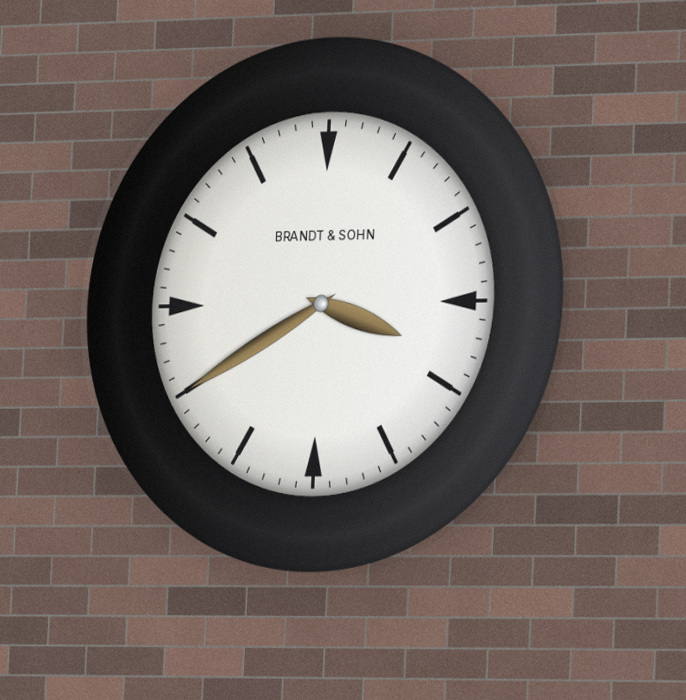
3.40
